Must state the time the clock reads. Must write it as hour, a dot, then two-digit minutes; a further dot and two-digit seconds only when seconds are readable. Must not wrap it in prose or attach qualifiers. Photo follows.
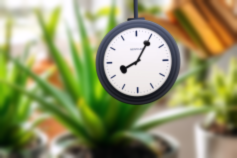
8.05
